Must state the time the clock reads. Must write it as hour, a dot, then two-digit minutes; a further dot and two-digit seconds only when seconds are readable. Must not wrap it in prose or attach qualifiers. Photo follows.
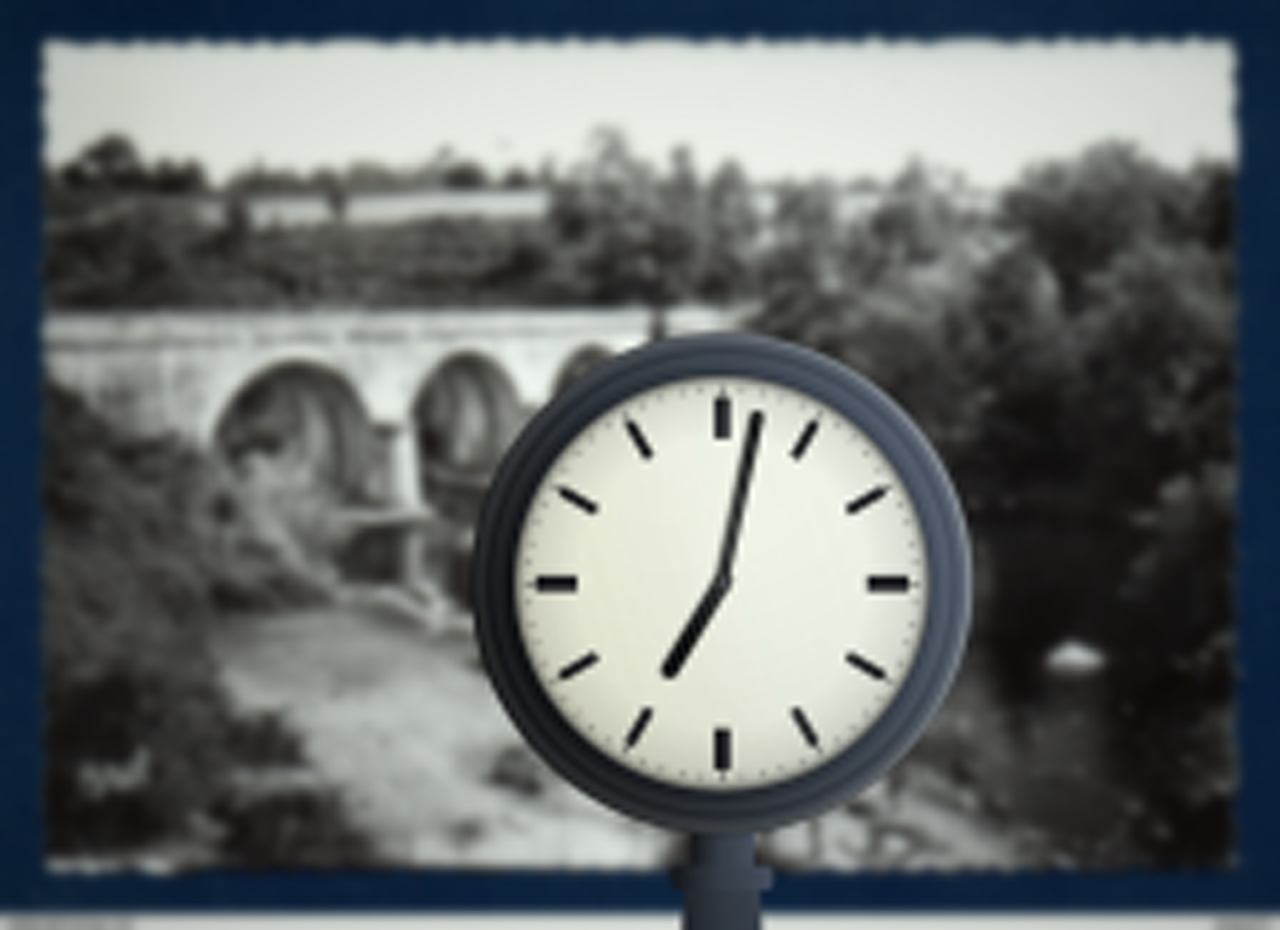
7.02
